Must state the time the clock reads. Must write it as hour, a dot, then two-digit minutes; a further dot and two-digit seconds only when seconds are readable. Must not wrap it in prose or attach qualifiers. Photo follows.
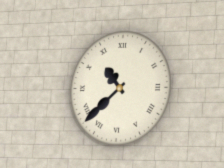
10.38
